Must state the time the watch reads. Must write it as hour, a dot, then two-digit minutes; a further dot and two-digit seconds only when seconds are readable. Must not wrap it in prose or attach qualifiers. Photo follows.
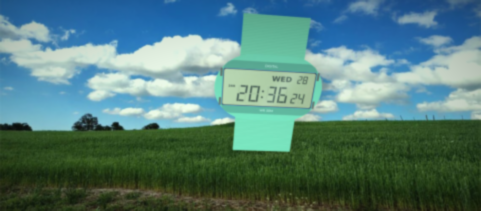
20.36.24
